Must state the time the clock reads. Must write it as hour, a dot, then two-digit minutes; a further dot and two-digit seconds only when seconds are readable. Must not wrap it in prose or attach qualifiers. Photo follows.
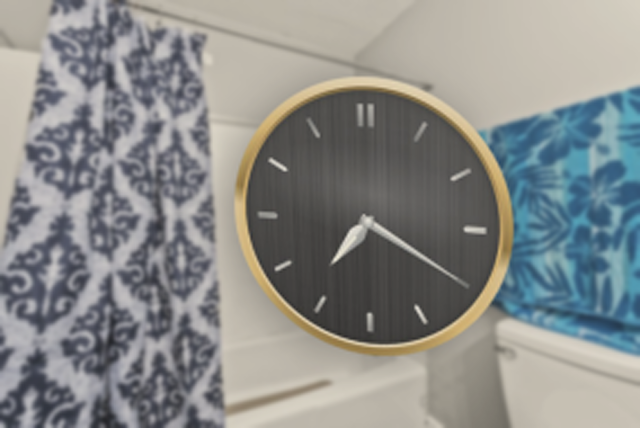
7.20
